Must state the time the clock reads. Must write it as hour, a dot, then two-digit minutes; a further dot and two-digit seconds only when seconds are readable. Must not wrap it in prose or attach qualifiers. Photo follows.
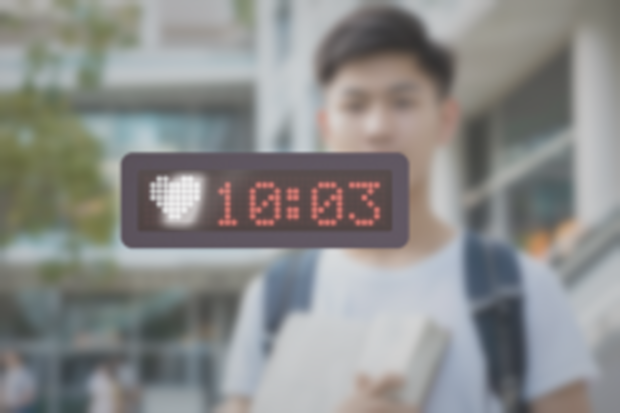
10.03
